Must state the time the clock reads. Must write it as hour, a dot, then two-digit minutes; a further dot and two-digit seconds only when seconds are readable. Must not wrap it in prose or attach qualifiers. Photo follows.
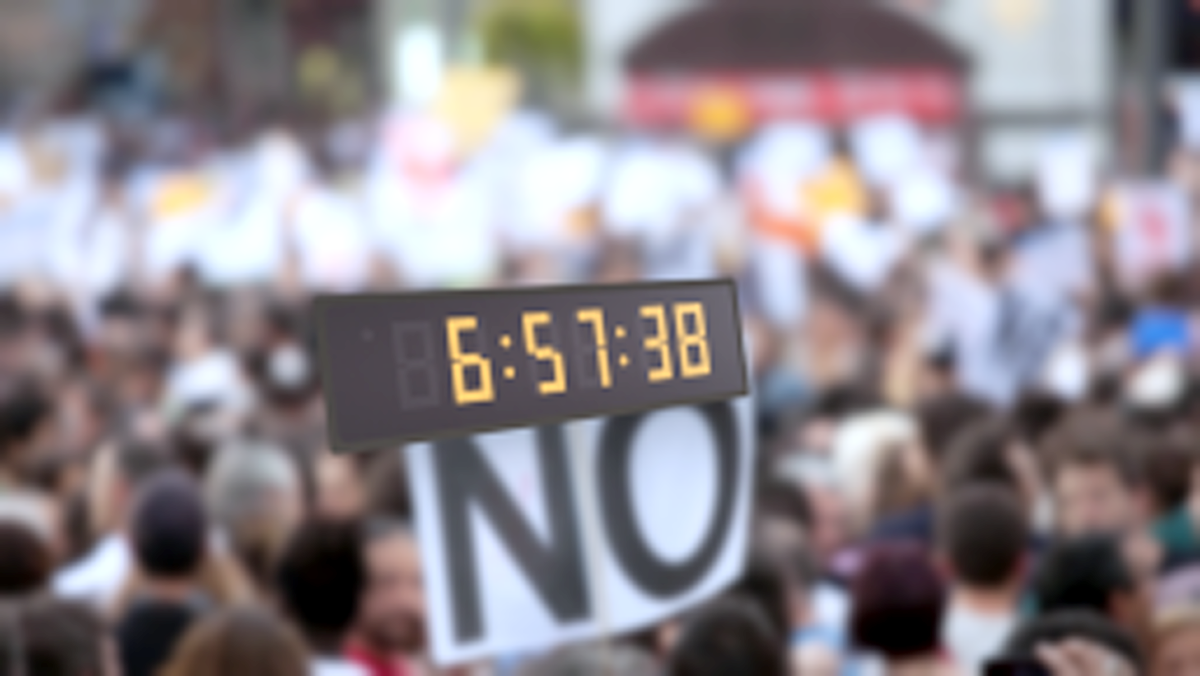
6.57.38
